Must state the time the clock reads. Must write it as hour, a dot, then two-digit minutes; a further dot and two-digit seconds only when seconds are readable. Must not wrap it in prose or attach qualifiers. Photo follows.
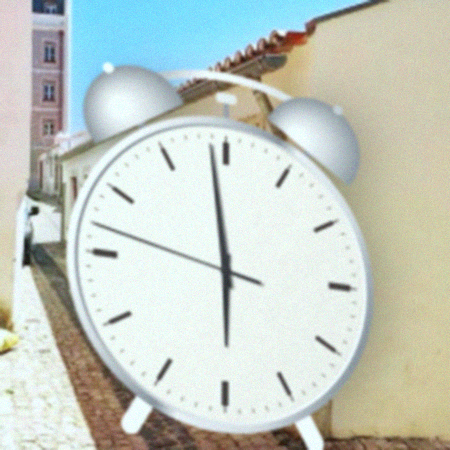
5.58.47
